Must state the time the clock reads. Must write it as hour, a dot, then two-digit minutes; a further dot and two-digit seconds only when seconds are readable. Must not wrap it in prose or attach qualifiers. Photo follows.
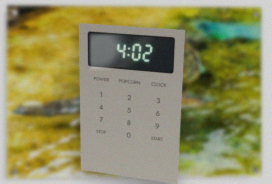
4.02
